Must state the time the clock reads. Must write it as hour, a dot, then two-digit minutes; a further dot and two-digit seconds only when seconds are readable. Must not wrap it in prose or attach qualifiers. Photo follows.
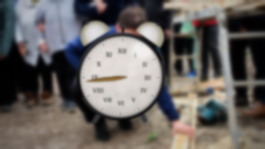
8.44
